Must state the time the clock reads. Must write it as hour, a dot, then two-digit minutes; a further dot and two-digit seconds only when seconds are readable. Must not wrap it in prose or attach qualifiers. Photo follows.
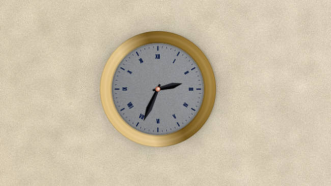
2.34
